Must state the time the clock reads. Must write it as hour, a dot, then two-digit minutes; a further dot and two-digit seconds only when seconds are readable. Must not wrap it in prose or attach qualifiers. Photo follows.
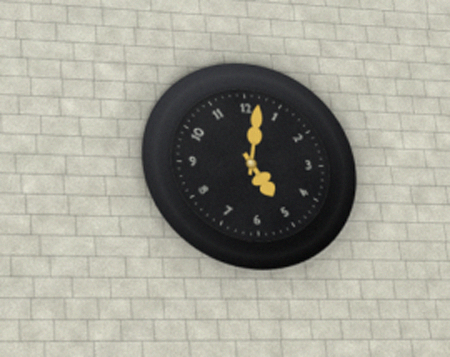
5.02
